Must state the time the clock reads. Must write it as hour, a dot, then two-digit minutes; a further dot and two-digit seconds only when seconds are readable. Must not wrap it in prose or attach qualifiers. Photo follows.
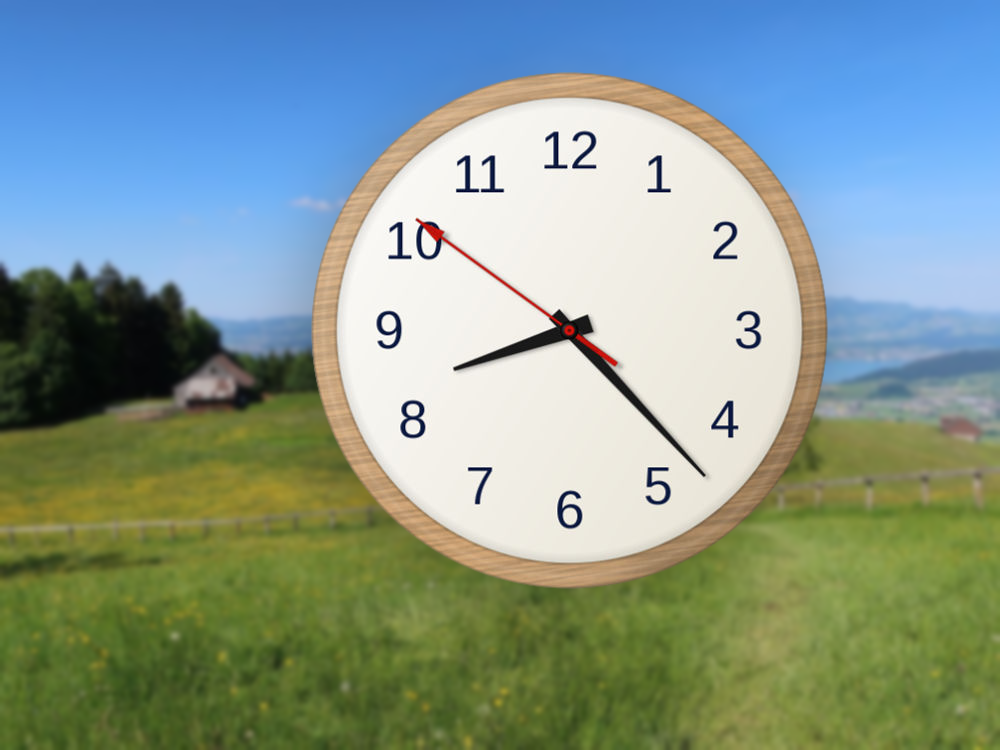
8.22.51
